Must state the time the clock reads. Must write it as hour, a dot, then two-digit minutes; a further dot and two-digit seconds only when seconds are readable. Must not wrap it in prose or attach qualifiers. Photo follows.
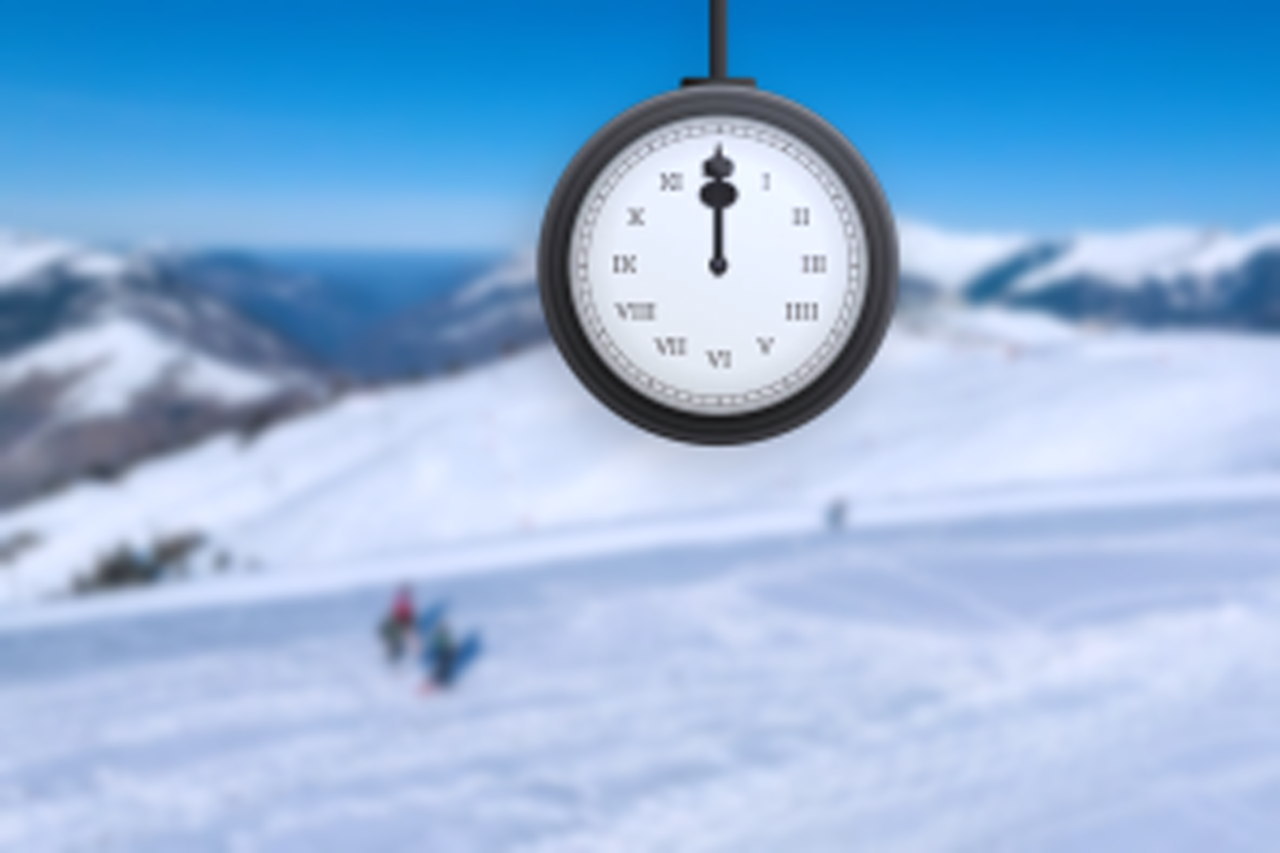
12.00
